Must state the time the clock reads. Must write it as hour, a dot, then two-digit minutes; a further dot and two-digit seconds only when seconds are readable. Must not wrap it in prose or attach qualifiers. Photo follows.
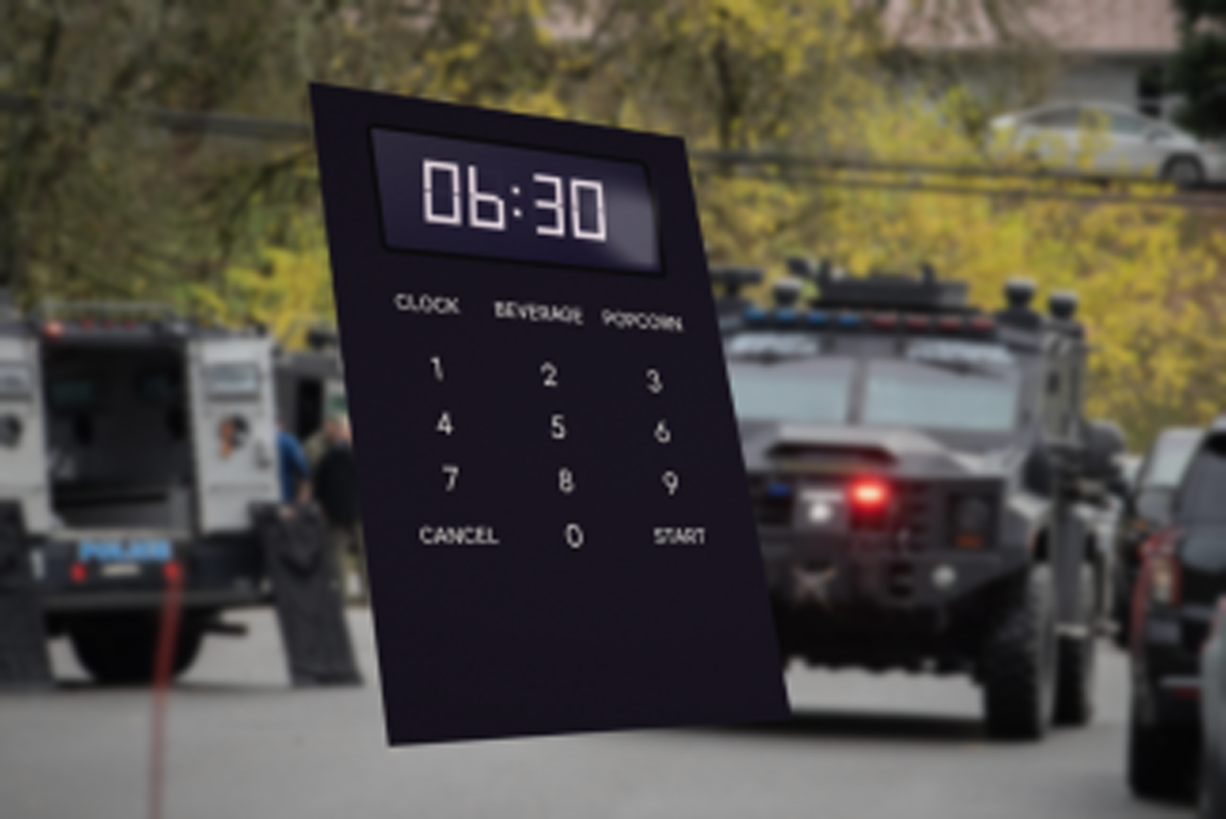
6.30
